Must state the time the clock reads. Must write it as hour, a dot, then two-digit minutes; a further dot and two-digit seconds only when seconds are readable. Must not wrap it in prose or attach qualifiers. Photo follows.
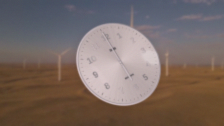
6.00
